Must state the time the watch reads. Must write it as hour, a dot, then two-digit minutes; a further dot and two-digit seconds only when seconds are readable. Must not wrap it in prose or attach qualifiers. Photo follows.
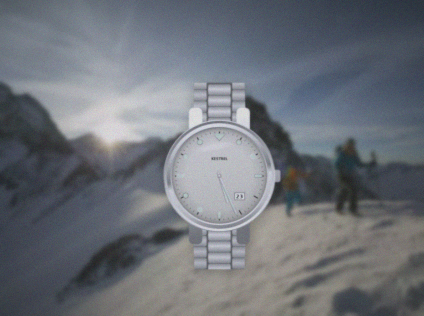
5.26
